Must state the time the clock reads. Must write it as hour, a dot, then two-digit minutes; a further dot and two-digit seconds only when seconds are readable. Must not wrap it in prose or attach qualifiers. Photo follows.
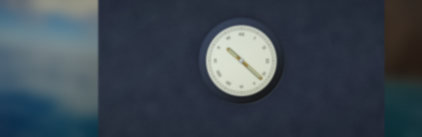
10.22
